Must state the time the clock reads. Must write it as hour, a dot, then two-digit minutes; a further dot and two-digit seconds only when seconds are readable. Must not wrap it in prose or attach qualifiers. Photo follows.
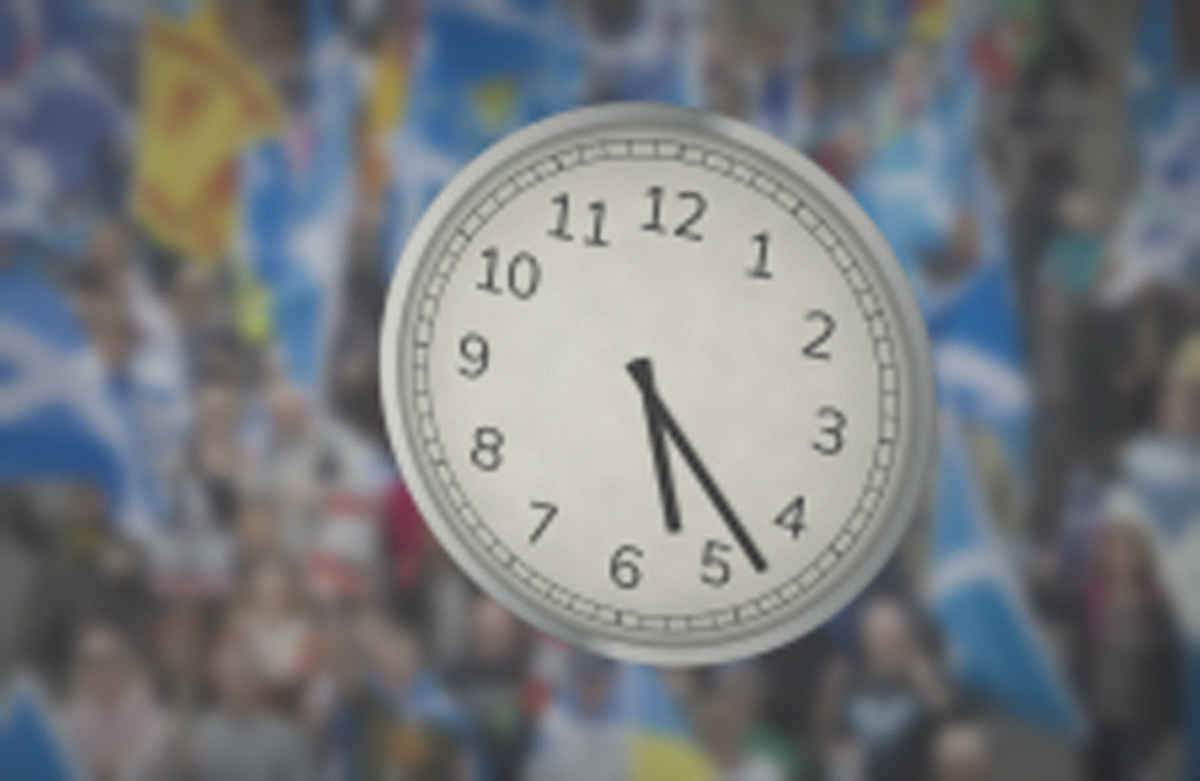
5.23
